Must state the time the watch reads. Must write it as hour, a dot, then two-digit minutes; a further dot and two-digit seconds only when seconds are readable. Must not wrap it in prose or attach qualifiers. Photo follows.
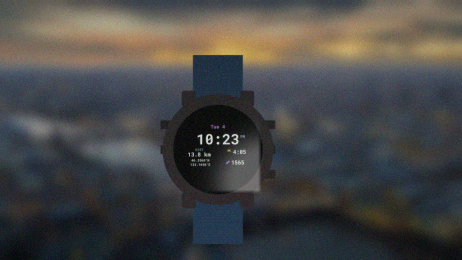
10.23
